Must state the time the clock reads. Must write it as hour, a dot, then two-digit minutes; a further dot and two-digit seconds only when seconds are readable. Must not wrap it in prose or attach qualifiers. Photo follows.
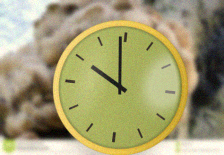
9.59
